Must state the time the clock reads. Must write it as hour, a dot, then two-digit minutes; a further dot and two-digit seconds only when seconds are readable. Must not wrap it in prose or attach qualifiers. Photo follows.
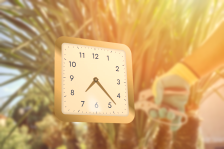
7.23
